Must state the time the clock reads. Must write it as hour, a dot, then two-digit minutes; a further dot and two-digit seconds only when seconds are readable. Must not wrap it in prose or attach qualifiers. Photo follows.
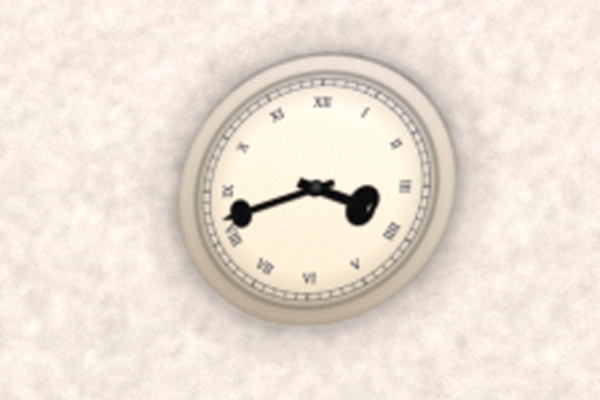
3.42
